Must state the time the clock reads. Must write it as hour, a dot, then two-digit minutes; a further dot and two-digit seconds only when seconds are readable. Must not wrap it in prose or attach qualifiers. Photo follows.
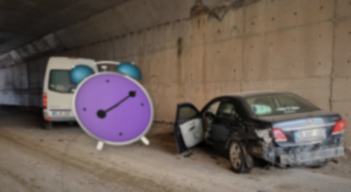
8.10
